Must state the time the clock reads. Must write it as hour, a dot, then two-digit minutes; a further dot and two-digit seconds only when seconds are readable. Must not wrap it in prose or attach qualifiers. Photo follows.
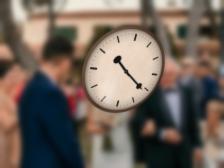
10.21
